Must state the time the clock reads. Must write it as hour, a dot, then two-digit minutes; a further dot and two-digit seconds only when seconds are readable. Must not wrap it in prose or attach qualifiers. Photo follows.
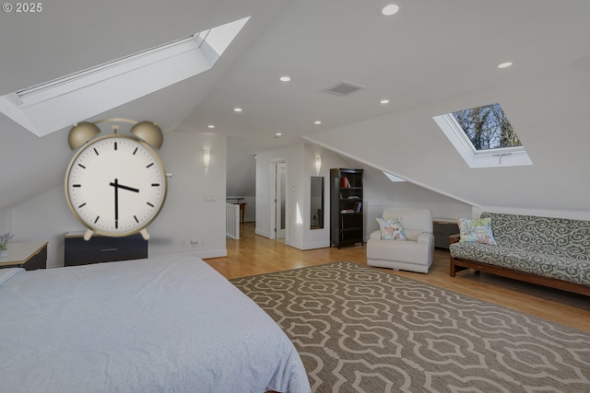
3.30
